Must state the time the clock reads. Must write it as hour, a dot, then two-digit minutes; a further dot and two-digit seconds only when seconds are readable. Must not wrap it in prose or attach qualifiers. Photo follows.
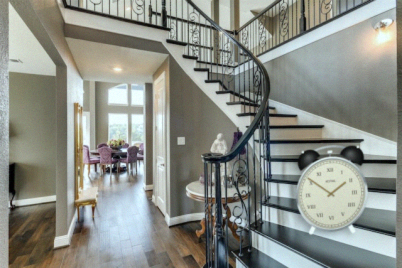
1.51
